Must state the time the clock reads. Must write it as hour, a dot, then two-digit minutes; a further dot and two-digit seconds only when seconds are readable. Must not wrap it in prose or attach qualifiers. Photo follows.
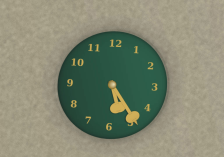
5.24
